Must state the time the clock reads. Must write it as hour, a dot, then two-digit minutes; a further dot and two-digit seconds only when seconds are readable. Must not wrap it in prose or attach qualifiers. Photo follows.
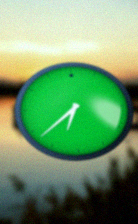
6.38
